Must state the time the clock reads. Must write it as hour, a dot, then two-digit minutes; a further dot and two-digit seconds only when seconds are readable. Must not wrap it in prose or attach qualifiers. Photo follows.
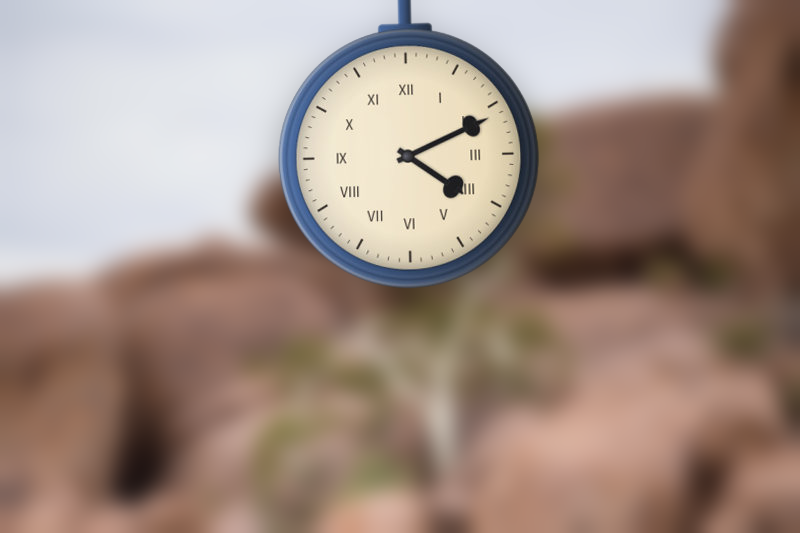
4.11
